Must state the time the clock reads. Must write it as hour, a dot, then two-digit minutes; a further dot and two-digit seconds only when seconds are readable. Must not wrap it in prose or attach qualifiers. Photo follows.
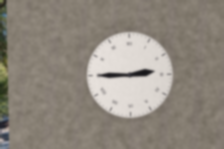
2.45
